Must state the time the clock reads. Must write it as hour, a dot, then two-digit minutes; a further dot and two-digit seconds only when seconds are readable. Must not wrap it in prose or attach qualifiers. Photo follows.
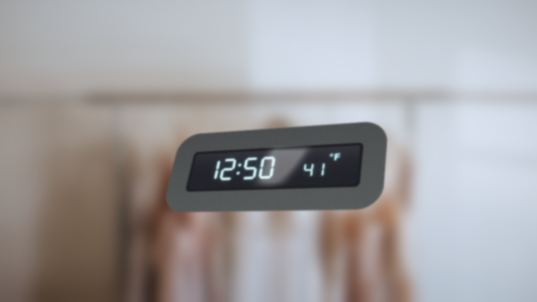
12.50
